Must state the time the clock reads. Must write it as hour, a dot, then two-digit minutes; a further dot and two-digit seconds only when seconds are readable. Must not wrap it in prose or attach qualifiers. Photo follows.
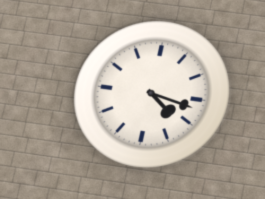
4.17
